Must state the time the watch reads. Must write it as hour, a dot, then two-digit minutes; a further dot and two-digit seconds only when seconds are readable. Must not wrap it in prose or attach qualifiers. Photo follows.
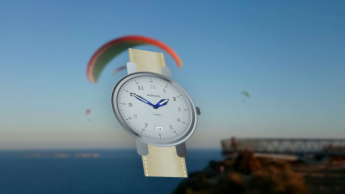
1.50
